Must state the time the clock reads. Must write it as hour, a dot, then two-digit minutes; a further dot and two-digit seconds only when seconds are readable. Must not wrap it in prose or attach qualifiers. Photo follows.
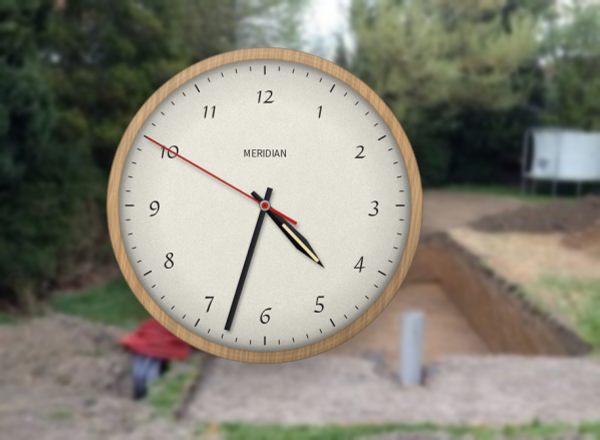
4.32.50
